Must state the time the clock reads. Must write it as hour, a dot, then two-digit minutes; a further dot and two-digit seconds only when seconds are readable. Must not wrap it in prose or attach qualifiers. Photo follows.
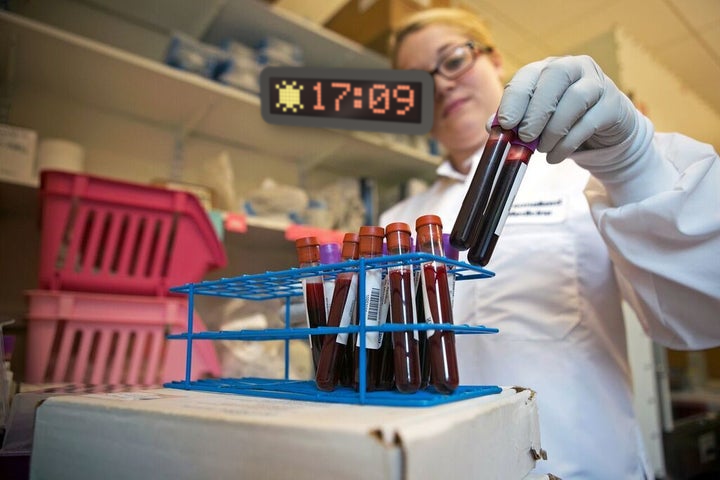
17.09
